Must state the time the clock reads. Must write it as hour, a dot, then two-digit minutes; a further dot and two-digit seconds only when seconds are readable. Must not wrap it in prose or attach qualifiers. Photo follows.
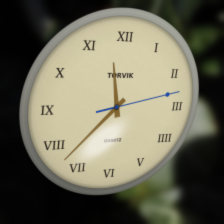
11.37.13
